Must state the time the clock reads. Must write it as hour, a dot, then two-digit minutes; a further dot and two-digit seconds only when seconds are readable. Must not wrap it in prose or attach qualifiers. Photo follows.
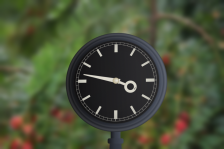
3.47
